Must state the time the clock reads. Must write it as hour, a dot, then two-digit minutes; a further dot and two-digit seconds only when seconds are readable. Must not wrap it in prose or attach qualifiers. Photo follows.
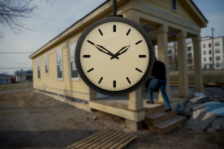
1.50
